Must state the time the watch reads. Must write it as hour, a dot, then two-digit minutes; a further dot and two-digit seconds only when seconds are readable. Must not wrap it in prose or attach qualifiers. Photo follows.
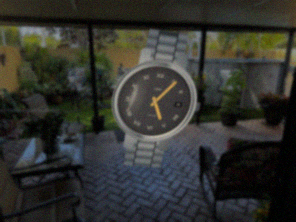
5.06
